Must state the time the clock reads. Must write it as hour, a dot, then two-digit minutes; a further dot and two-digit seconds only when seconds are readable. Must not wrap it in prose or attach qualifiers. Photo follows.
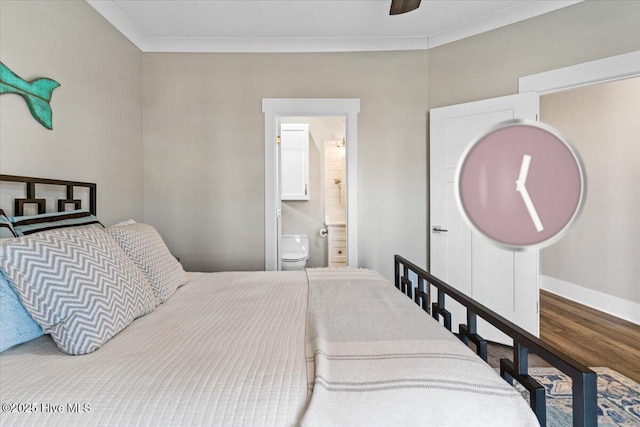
12.26
